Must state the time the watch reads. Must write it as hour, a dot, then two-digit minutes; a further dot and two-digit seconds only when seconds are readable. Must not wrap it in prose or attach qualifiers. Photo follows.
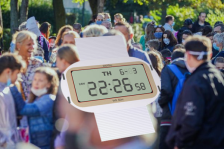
22.26.58
